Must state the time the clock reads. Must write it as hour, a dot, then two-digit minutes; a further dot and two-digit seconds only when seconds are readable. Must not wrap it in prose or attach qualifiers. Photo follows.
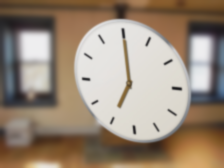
7.00
